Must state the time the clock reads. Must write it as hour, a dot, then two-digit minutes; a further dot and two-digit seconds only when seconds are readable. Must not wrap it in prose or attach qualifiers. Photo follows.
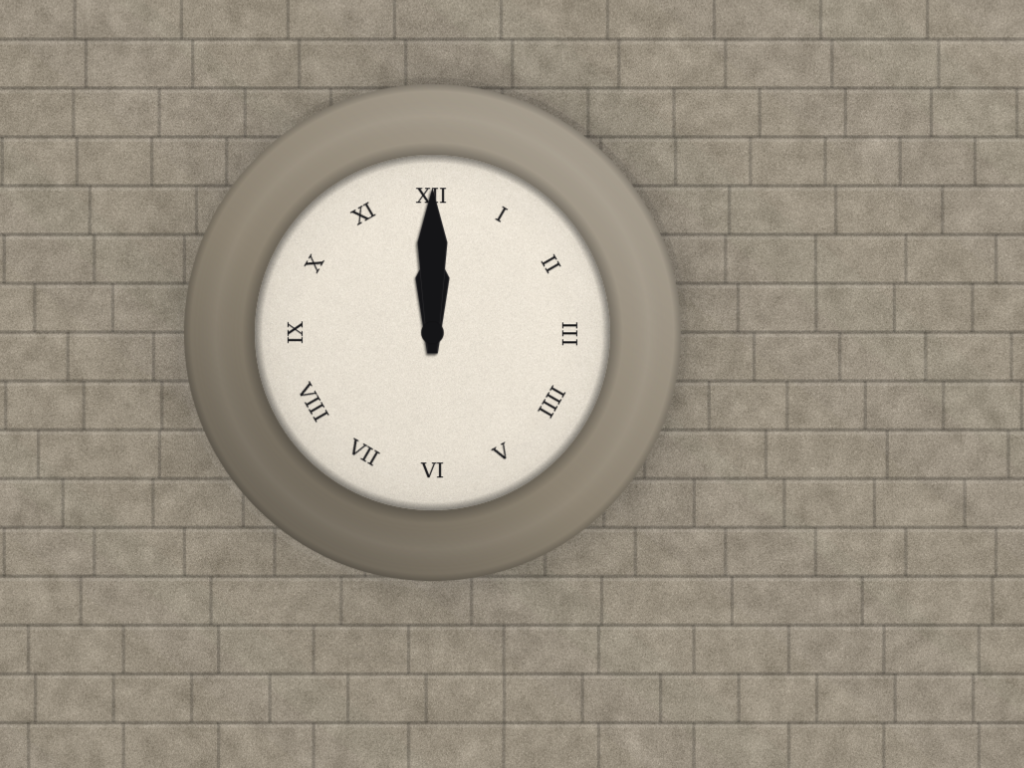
12.00
